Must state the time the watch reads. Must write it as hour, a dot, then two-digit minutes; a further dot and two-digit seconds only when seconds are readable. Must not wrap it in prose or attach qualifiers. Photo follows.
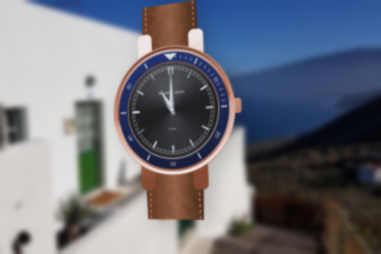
11.00
